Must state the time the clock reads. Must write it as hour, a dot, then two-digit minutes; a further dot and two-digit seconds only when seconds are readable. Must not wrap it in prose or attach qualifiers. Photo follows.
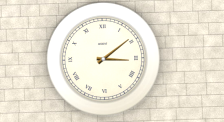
3.09
